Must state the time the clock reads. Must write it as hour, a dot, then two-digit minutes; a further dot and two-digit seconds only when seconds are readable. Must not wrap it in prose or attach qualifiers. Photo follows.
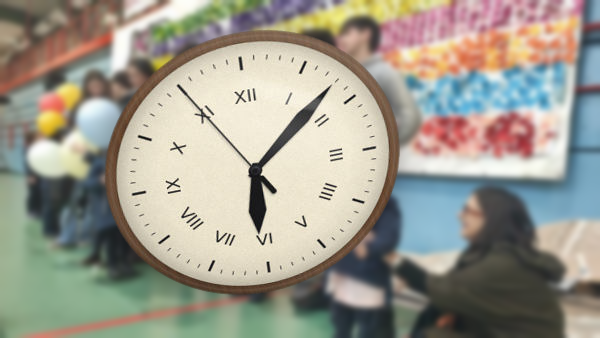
6.07.55
